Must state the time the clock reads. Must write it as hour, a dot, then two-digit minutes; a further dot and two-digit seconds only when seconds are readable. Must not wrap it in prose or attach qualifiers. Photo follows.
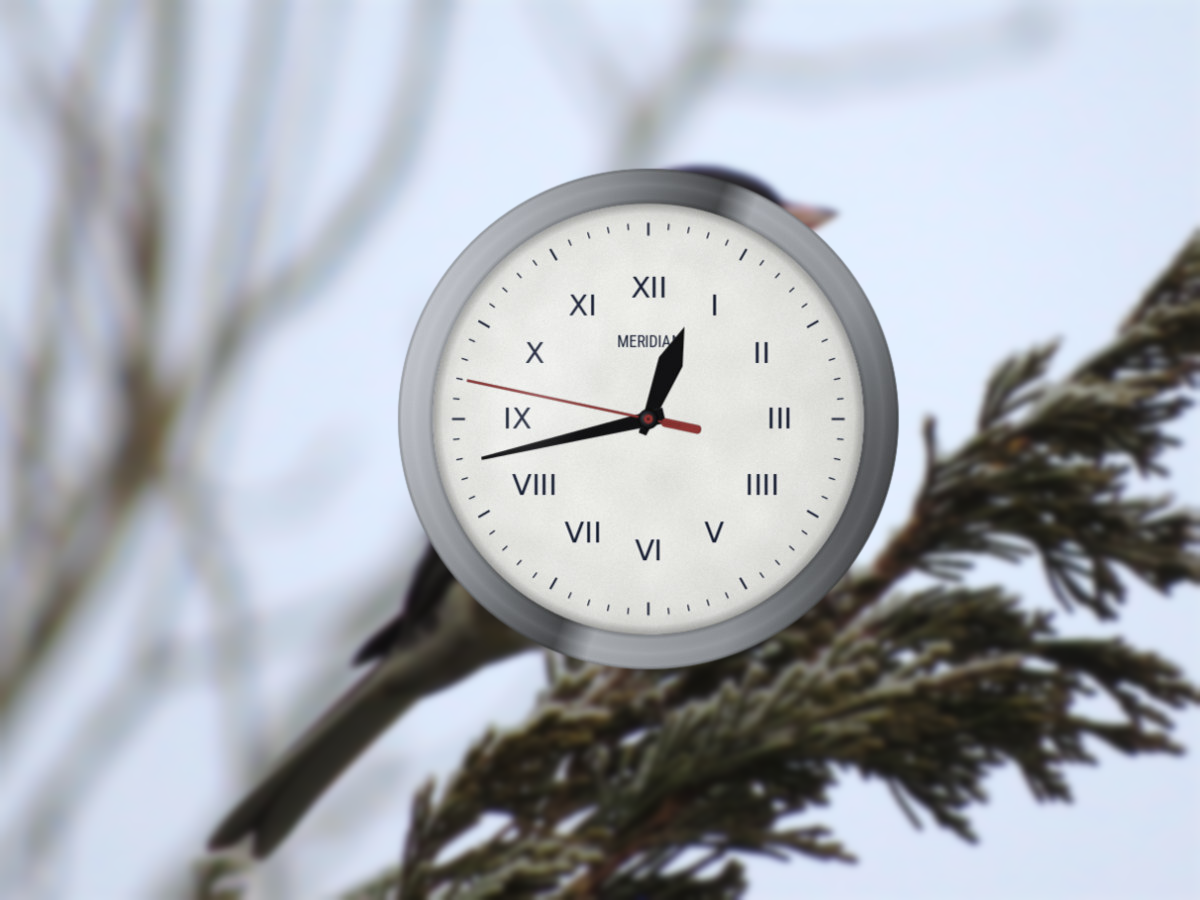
12.42.47
